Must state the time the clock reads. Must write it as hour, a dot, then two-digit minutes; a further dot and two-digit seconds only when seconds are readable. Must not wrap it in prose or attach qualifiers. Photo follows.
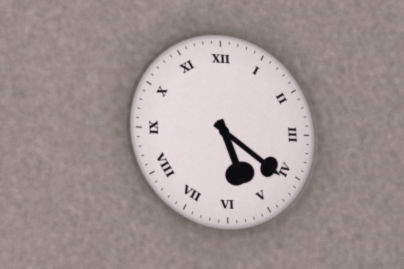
5.21
